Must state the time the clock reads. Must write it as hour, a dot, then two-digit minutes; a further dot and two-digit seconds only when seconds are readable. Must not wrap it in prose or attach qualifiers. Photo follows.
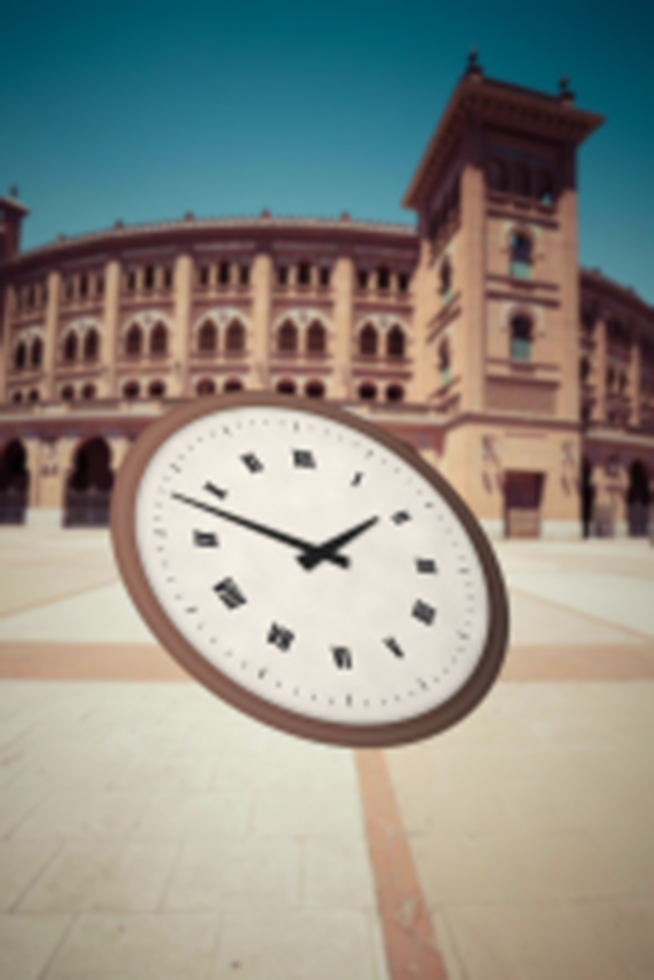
1.48
